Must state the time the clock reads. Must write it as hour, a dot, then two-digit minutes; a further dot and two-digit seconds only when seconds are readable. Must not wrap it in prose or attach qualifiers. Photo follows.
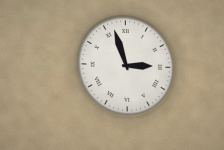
2.57
